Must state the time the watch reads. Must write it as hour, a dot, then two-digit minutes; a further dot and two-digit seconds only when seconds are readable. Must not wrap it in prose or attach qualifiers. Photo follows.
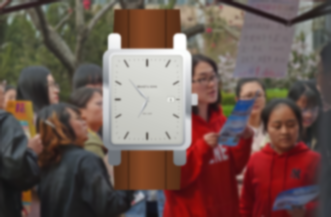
6.53
